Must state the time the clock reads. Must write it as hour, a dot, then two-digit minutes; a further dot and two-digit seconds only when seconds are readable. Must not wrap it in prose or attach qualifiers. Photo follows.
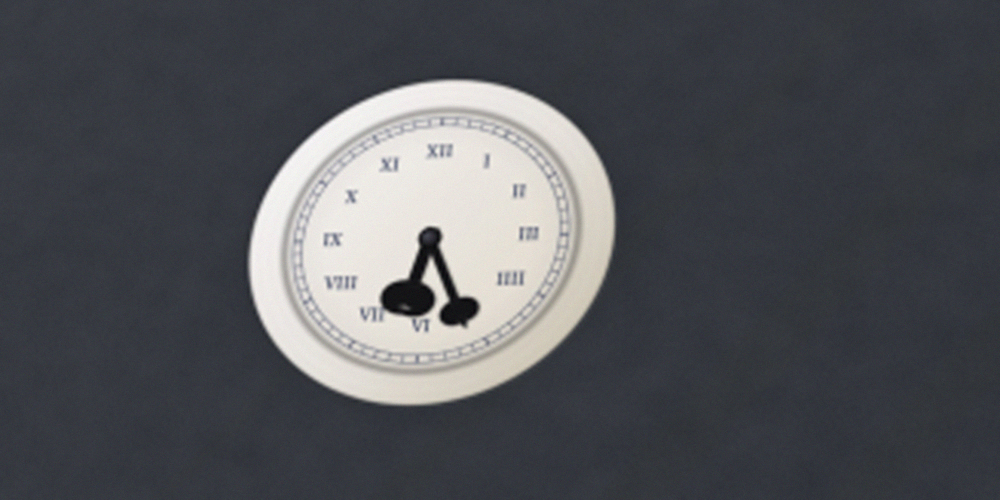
6.26
